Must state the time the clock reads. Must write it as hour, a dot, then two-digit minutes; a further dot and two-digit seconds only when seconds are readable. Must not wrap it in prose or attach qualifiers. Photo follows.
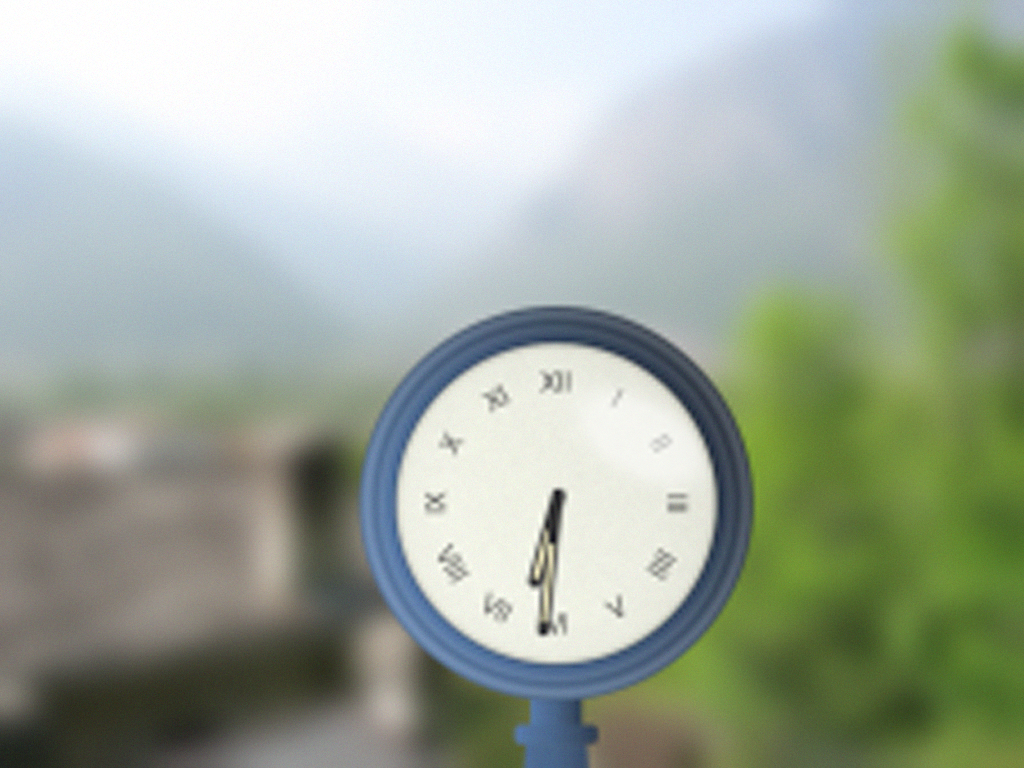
6.31
